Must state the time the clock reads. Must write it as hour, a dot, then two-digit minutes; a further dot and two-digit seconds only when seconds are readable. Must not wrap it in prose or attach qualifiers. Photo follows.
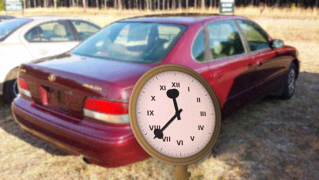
11.38
